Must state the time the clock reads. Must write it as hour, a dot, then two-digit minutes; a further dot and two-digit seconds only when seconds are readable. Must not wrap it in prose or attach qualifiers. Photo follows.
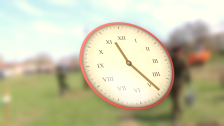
11.24
